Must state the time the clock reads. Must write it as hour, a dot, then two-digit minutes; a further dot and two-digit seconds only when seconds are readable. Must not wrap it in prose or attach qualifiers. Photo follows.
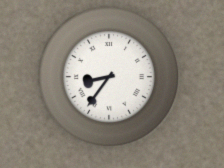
8.36
